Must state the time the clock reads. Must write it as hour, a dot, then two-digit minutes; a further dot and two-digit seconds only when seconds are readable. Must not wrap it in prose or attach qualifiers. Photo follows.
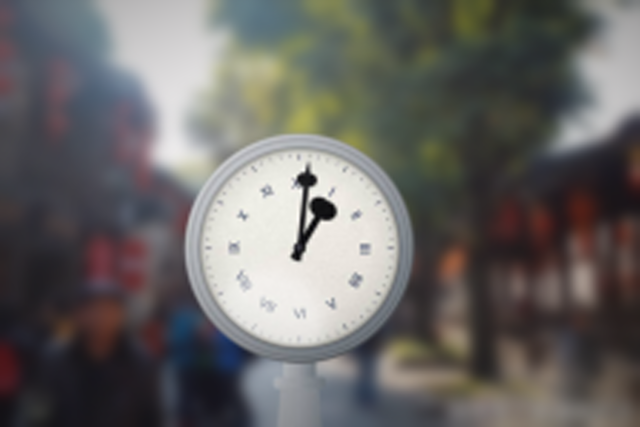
1.01
